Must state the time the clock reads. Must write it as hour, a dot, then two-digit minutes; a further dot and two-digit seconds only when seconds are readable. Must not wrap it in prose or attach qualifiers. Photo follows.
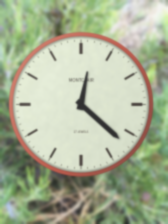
12.22
